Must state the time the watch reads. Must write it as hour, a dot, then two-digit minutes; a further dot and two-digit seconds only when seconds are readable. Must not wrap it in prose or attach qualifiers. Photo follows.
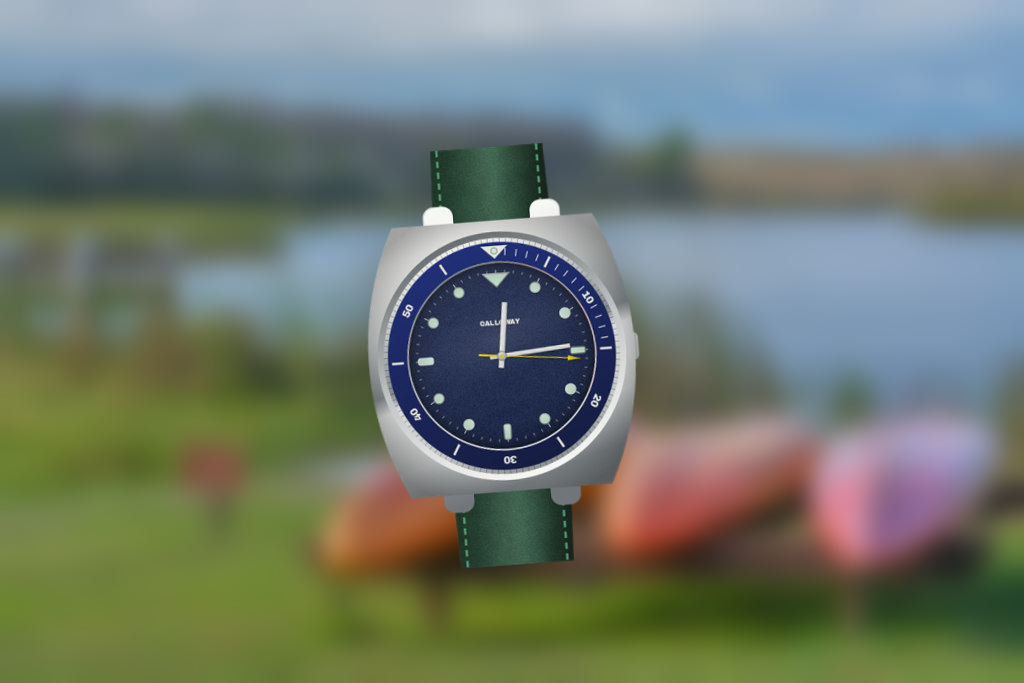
12.14.16
